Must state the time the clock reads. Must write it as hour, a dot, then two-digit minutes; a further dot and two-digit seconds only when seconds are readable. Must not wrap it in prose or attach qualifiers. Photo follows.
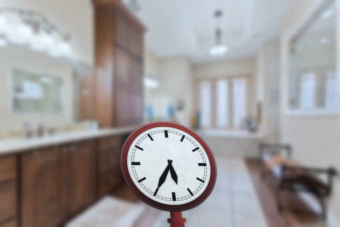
5.35
